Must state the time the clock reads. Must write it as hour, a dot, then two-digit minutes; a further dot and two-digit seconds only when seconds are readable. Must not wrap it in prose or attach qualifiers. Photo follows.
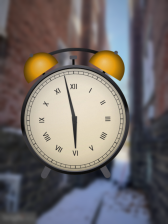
5.58
